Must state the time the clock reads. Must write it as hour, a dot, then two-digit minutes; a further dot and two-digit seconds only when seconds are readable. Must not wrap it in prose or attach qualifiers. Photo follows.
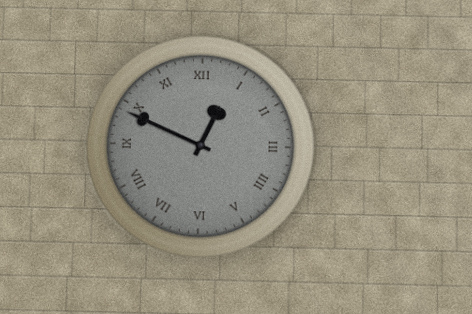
12.49
